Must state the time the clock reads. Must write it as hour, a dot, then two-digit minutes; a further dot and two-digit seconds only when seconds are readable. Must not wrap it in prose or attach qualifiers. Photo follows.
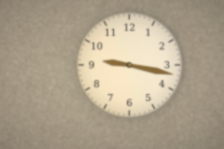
9.17
